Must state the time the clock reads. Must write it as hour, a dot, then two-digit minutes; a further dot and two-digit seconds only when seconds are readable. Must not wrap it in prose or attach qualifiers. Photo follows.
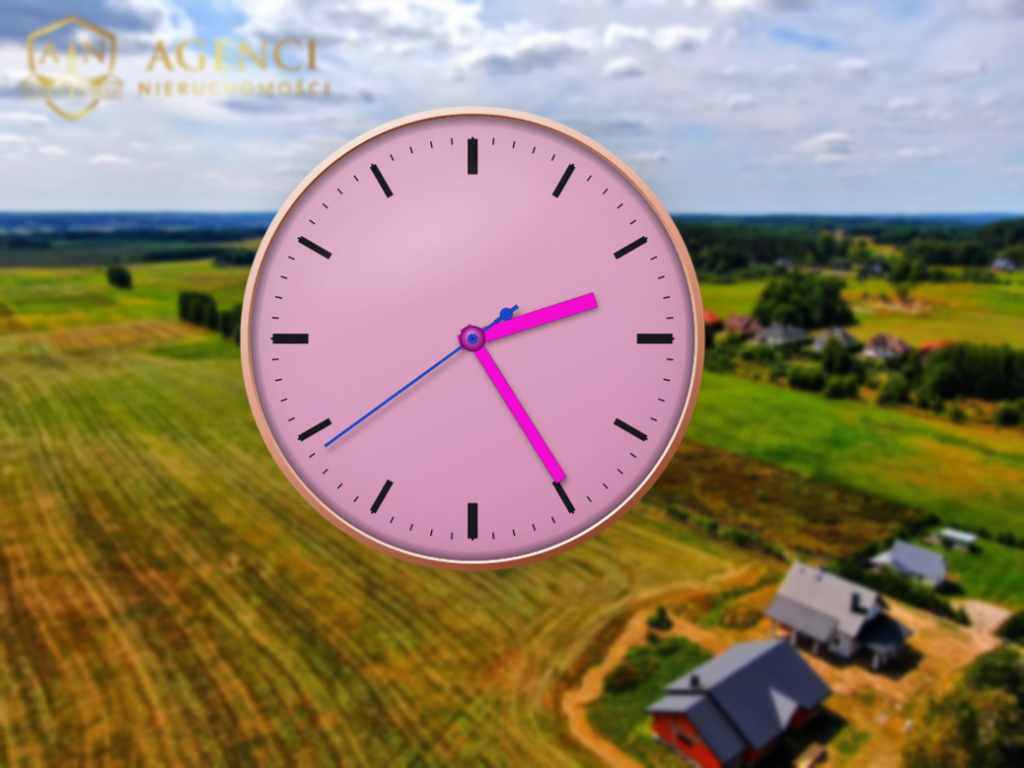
2.24.39
